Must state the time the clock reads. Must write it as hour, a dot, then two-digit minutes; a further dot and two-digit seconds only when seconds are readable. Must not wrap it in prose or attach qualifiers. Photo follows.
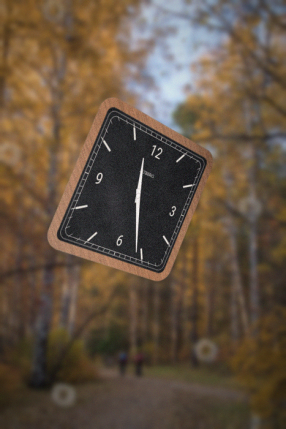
11.26
